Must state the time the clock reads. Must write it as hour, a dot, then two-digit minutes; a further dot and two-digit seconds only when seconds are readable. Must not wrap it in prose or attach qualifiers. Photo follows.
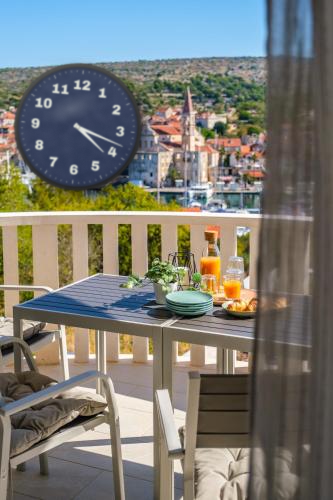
4.18
